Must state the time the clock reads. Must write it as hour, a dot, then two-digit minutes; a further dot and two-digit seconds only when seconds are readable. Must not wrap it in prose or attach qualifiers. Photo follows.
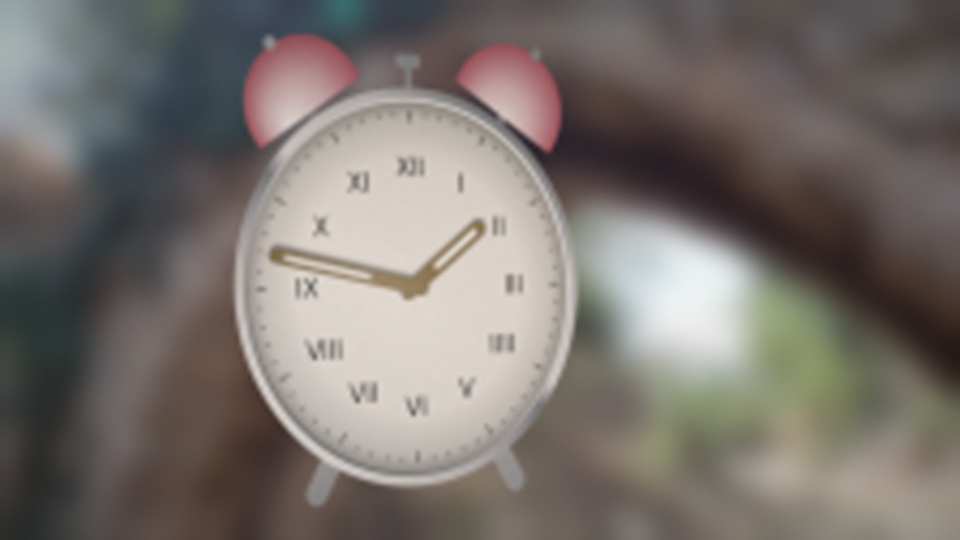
1.47
